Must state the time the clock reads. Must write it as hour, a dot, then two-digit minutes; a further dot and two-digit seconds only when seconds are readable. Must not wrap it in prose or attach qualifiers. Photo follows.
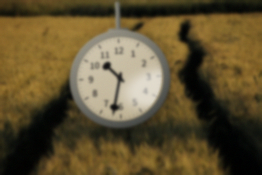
10.32
